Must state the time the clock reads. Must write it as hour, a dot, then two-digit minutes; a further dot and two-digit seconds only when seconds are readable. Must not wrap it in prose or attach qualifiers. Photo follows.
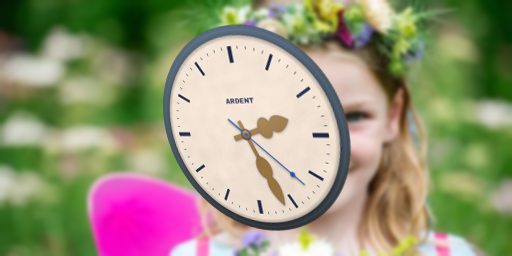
2.26.22
